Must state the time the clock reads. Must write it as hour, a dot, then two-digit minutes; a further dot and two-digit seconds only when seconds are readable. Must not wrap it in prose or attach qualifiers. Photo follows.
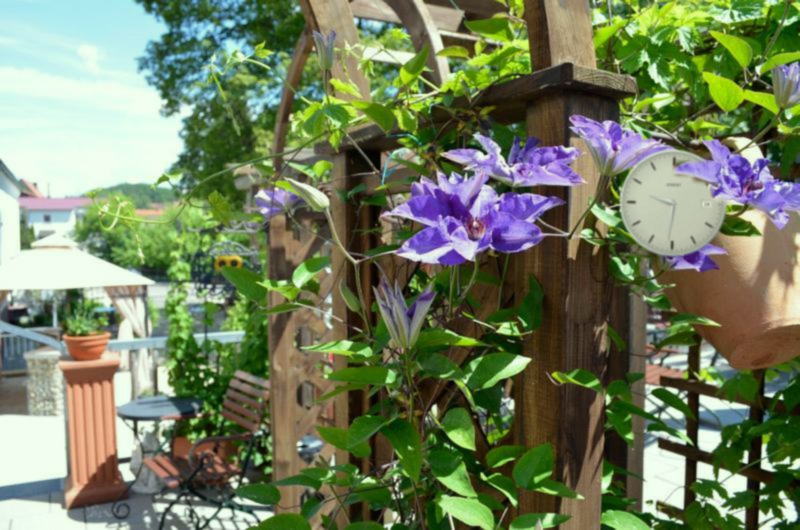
9.31
